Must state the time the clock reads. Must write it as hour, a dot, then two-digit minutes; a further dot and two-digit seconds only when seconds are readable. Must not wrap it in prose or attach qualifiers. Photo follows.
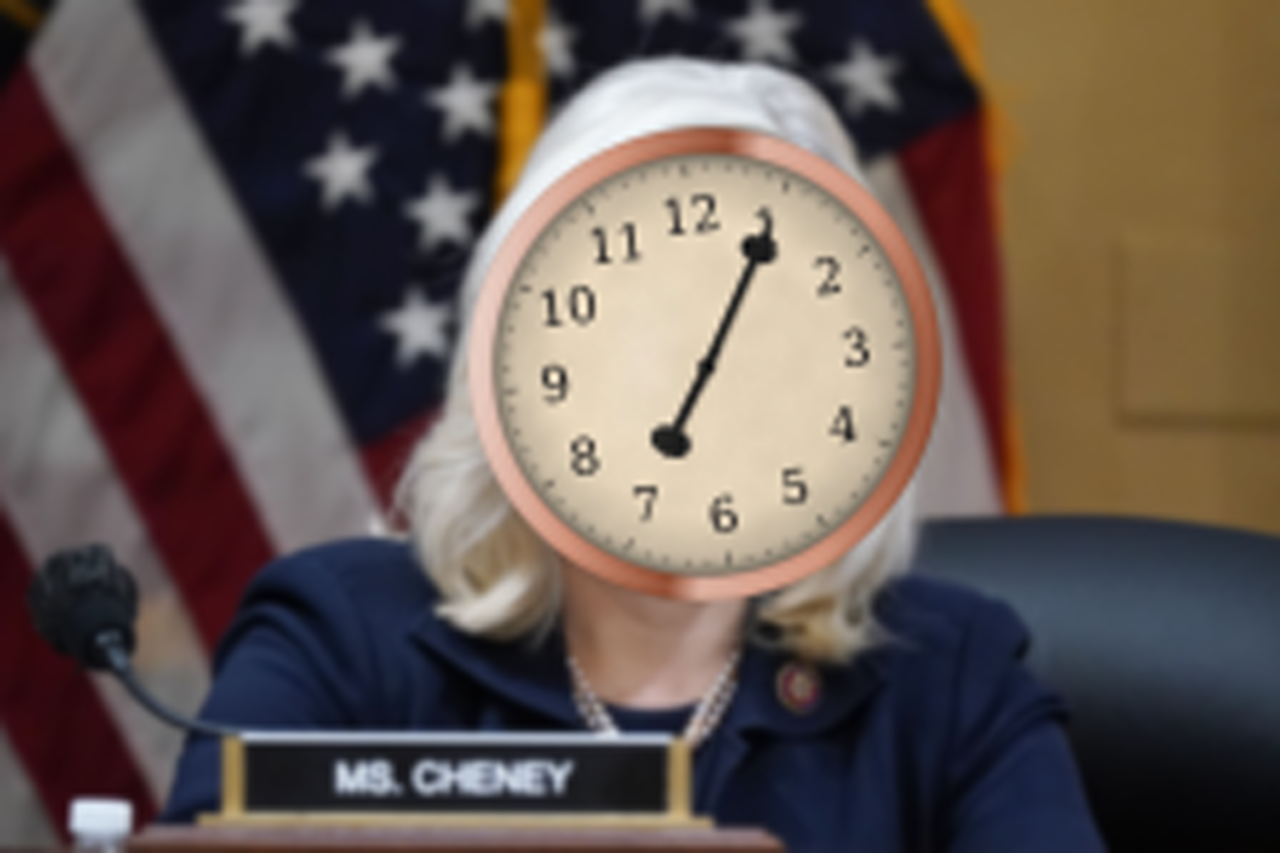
7.05
